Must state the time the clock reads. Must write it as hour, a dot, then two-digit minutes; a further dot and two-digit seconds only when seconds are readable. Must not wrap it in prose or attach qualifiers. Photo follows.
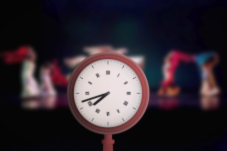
7.42
